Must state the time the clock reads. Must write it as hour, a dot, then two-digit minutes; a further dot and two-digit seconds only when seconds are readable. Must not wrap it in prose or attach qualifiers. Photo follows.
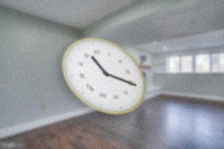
11.20
